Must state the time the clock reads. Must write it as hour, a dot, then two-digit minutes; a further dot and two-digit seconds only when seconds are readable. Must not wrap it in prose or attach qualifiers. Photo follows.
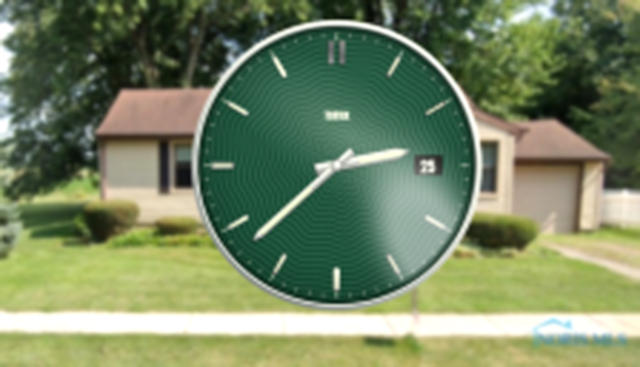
2.38
